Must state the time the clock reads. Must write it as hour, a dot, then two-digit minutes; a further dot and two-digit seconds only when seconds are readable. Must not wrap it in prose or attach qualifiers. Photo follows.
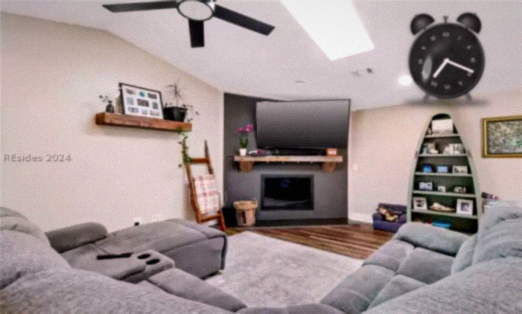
7.19
